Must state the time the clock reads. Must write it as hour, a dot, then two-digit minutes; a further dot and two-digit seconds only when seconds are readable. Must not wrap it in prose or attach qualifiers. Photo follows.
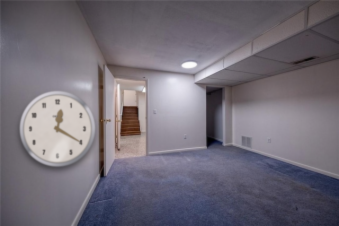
12.20
